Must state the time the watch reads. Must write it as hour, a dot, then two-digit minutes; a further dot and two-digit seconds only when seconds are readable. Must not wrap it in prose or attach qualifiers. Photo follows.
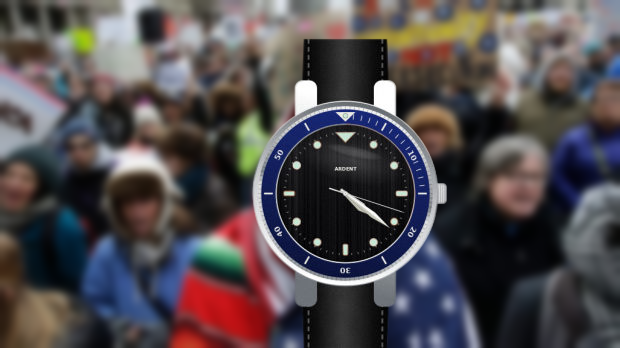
4.21.18
